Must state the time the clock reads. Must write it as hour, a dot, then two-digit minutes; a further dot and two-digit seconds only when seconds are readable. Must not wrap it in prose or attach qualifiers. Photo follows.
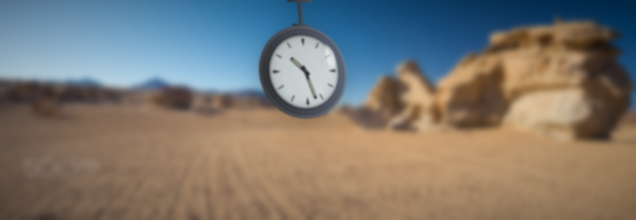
10.27
